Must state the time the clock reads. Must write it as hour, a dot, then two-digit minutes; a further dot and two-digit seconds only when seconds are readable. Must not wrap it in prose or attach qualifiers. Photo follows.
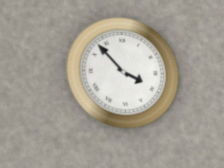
3.53
